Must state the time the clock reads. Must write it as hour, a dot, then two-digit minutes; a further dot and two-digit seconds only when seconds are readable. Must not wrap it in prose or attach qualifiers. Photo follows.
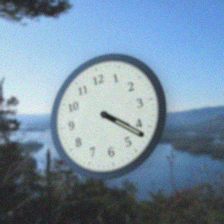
4.22
